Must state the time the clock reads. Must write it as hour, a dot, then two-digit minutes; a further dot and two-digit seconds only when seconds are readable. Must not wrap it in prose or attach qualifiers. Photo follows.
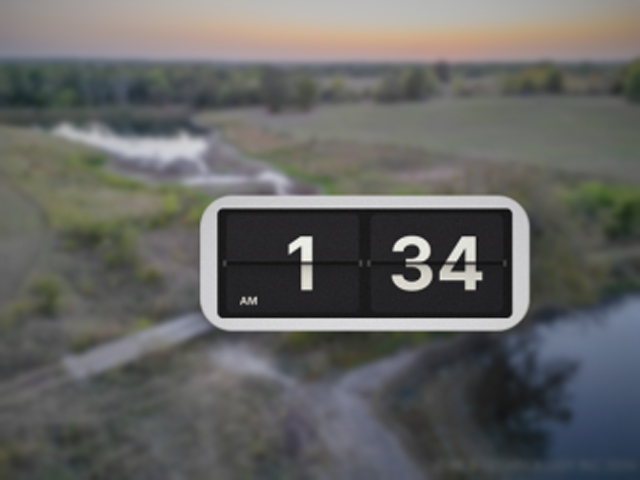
1.34
